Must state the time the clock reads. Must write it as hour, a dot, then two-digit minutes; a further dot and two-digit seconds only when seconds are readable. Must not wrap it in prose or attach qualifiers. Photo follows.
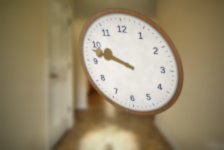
9.48
